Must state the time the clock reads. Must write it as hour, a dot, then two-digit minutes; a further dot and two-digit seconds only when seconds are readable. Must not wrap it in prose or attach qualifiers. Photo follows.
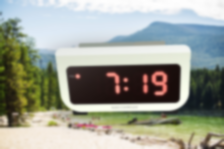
7.19
